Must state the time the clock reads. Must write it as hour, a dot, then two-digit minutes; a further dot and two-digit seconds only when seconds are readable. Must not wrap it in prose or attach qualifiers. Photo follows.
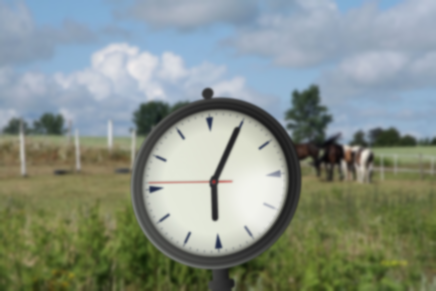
6.04.46
